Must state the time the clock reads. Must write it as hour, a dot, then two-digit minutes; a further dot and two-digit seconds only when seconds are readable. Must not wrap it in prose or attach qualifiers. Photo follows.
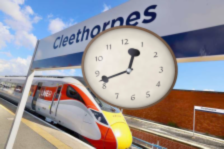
12.42
